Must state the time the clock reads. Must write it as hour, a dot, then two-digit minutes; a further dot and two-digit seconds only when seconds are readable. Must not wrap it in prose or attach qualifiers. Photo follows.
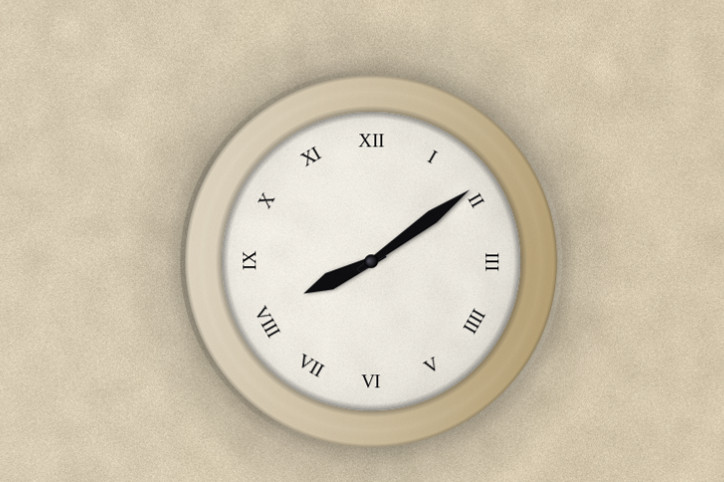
8.09
